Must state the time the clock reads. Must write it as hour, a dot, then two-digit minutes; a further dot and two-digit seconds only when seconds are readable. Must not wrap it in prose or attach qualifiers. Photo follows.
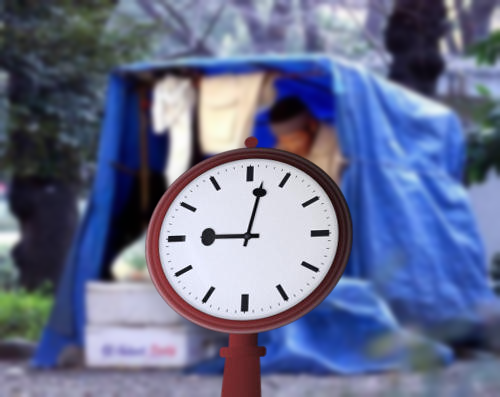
9.02
